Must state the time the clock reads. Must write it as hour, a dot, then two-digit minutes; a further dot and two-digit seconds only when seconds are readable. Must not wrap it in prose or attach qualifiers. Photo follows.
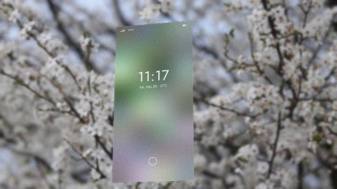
11.17
